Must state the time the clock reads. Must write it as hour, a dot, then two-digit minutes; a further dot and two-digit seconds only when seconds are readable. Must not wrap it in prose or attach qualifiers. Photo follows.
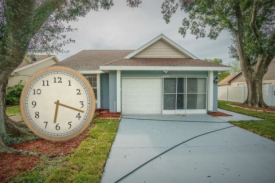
6.18
